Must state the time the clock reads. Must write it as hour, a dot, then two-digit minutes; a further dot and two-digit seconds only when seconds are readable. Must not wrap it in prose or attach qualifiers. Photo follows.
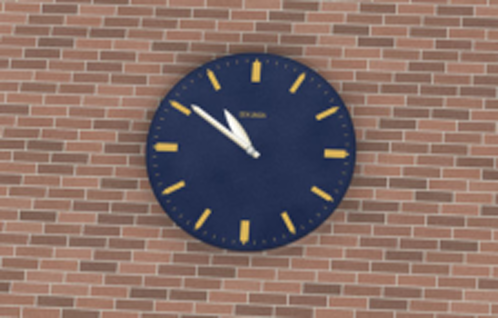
10.51
